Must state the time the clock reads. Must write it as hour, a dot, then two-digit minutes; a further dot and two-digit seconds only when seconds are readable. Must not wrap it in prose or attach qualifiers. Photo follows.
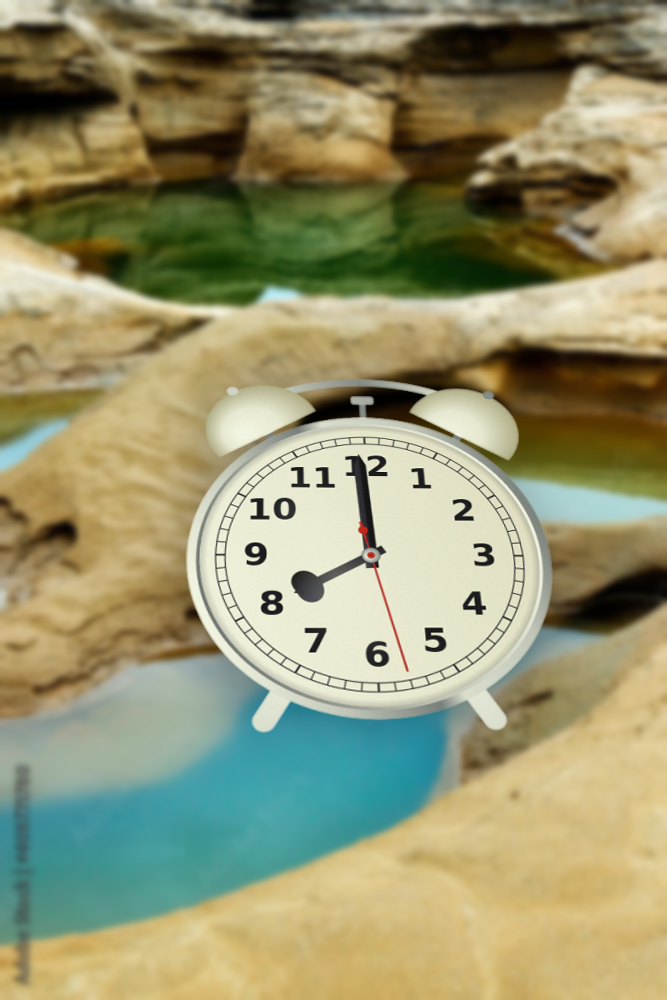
7.59.28
